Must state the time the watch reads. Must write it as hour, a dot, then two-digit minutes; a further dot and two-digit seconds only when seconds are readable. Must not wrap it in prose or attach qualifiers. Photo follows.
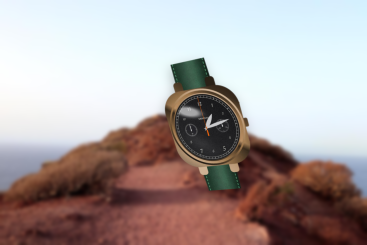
1.13
